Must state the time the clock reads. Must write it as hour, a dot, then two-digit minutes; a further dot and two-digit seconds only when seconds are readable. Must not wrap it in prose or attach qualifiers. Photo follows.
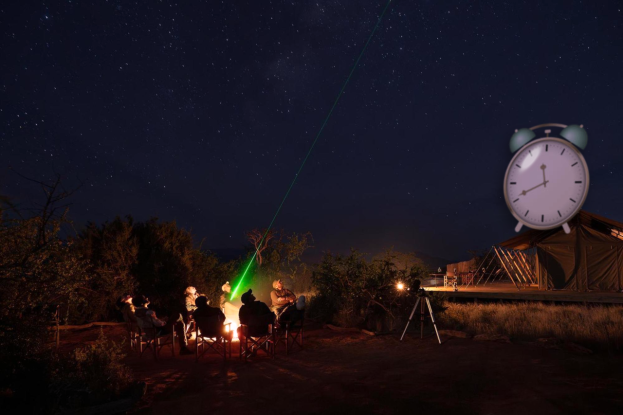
11.41
